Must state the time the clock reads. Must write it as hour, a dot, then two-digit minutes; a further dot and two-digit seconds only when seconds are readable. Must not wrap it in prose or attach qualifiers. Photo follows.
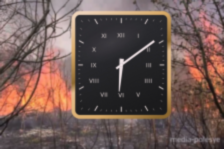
6.09
